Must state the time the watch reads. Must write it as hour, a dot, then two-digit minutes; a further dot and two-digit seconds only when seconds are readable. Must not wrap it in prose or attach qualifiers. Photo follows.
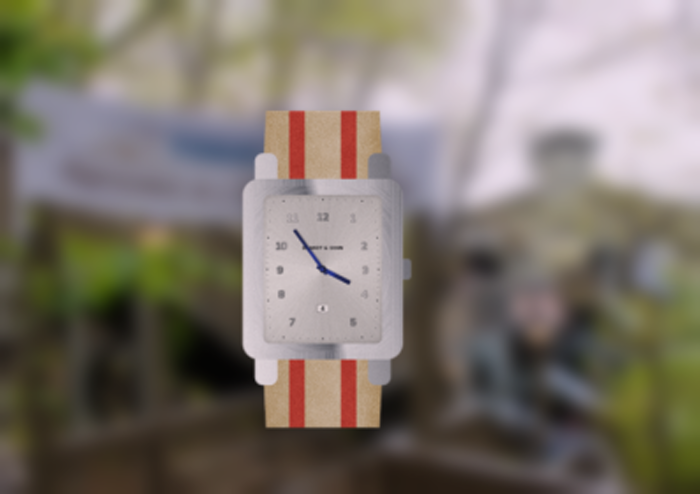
3.54
